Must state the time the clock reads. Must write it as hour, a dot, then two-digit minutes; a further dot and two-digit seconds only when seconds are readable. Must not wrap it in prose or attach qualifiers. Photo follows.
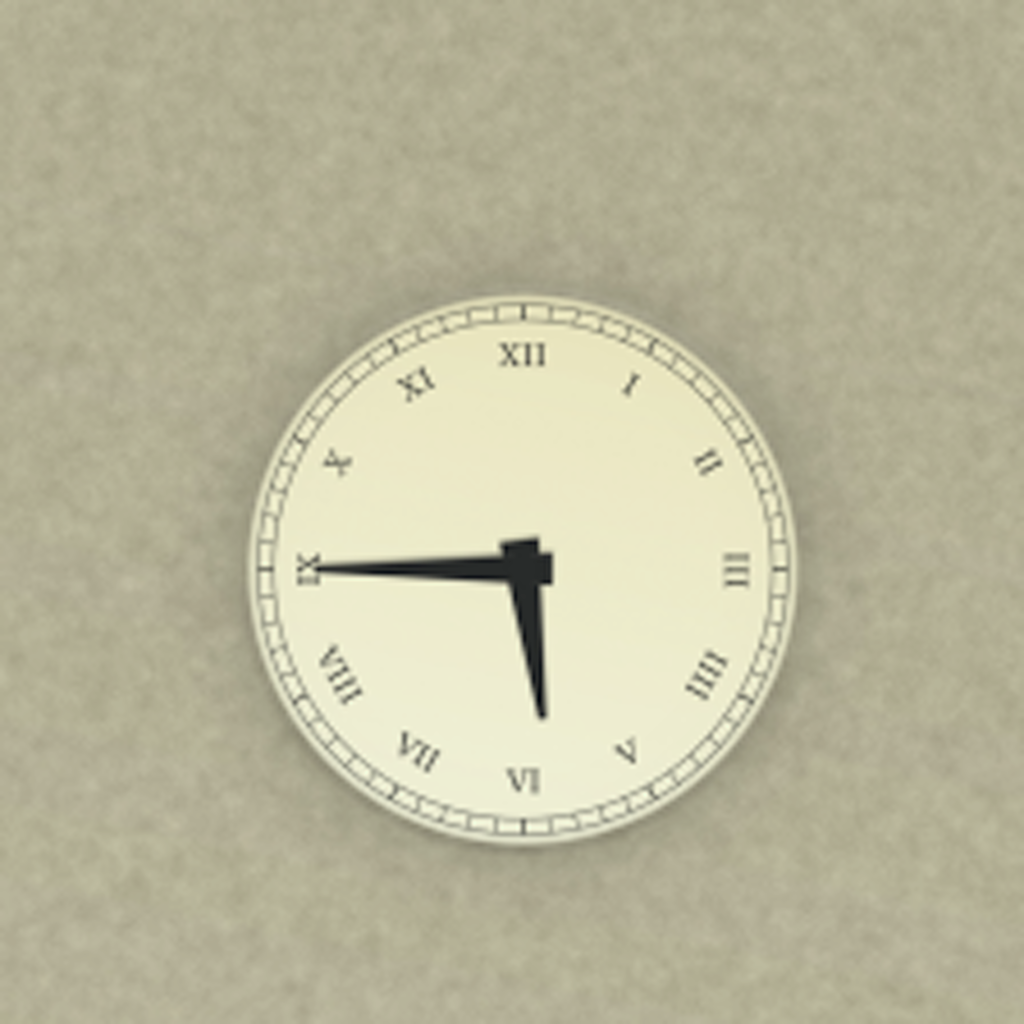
5.45
